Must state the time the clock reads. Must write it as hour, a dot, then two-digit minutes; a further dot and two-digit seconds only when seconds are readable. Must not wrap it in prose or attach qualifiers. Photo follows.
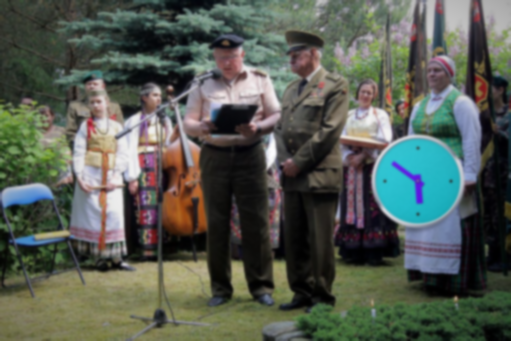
5.51
